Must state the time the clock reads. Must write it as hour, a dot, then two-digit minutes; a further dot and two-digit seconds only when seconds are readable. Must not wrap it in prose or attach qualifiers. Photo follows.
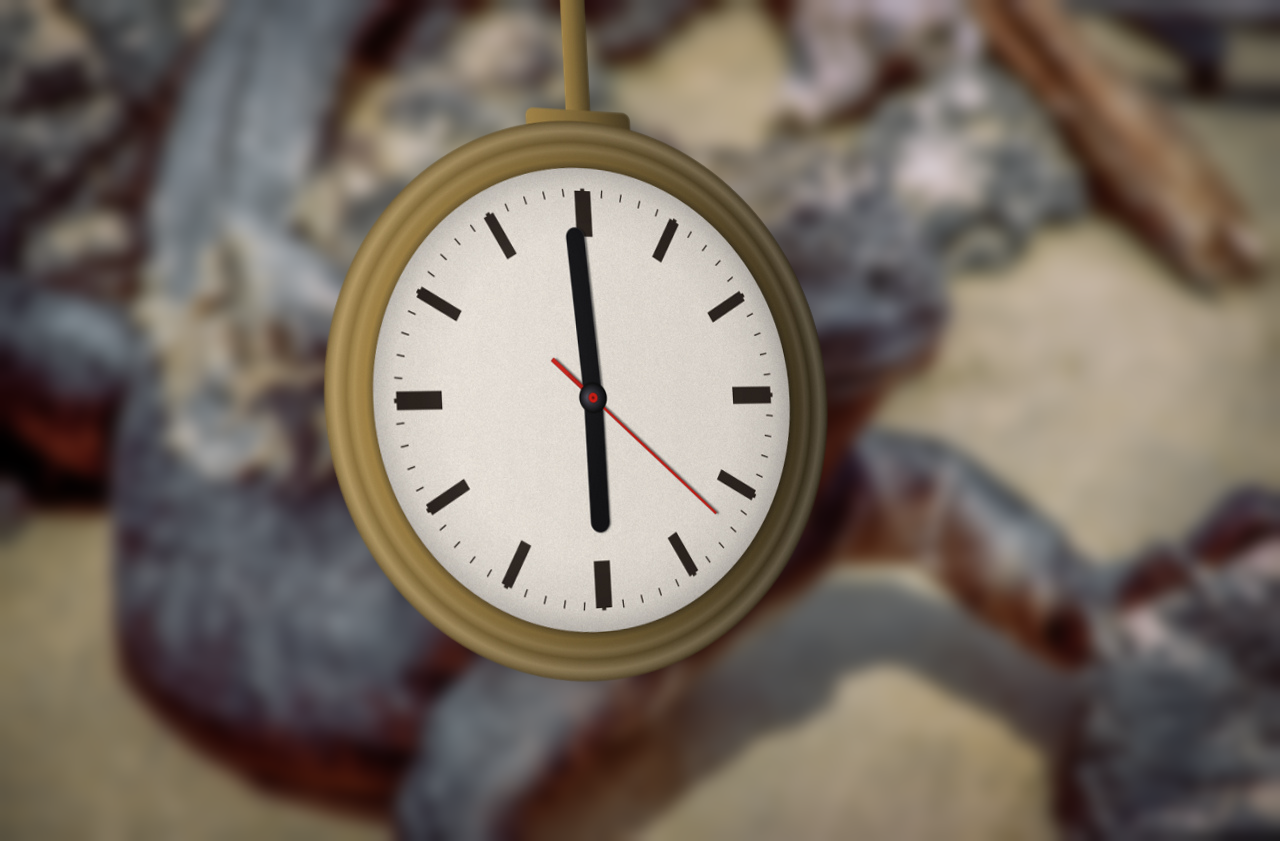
5.59.22
